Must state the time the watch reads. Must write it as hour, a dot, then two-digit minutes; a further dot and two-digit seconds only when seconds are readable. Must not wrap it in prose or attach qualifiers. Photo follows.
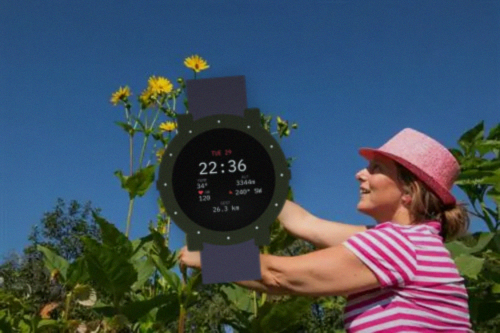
22.36
